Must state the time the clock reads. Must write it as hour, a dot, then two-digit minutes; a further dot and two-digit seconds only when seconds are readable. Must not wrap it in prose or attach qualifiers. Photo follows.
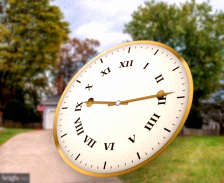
9.14
